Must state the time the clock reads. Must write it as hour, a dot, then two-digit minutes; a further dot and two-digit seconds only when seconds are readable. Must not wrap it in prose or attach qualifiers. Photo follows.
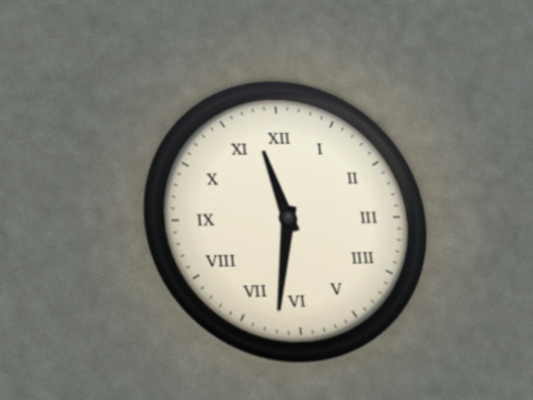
11.32
